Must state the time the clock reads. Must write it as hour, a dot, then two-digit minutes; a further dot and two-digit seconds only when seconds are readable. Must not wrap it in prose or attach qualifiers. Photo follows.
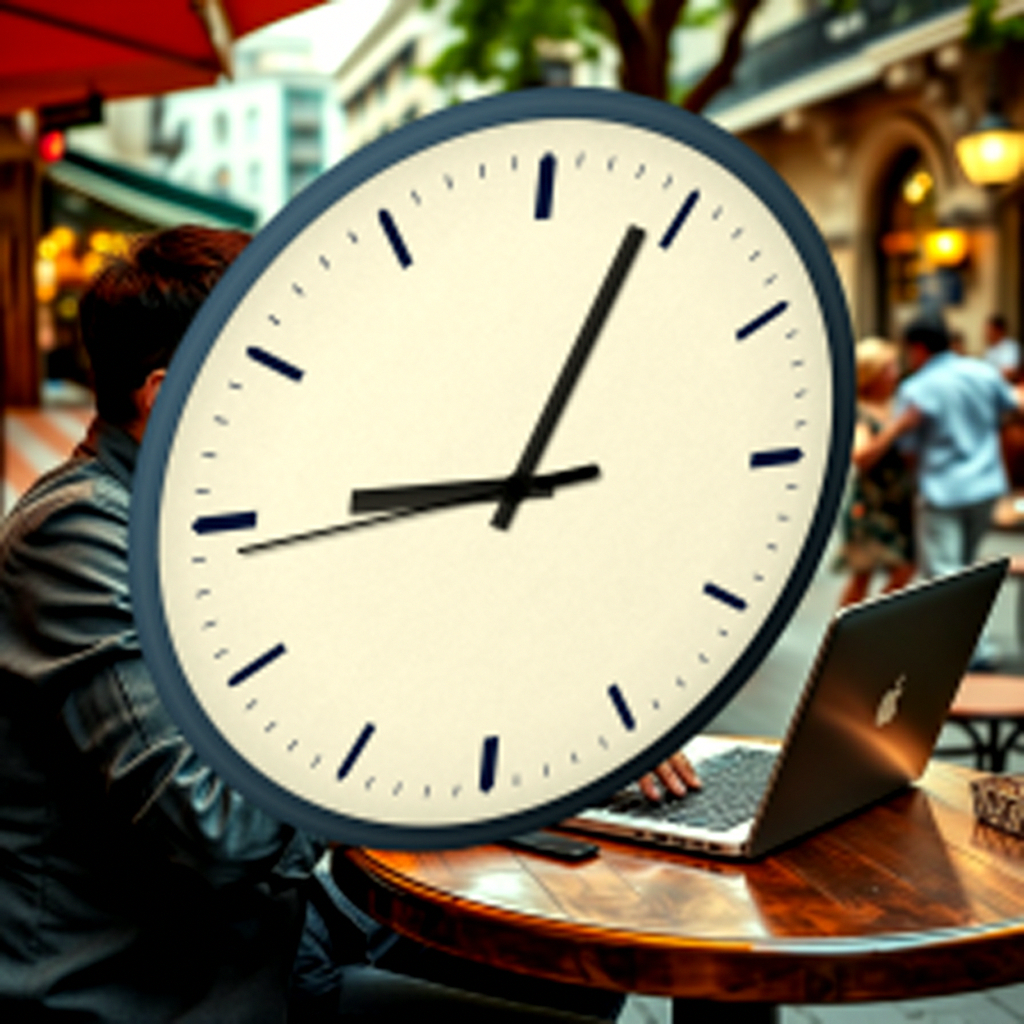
9.03.44
